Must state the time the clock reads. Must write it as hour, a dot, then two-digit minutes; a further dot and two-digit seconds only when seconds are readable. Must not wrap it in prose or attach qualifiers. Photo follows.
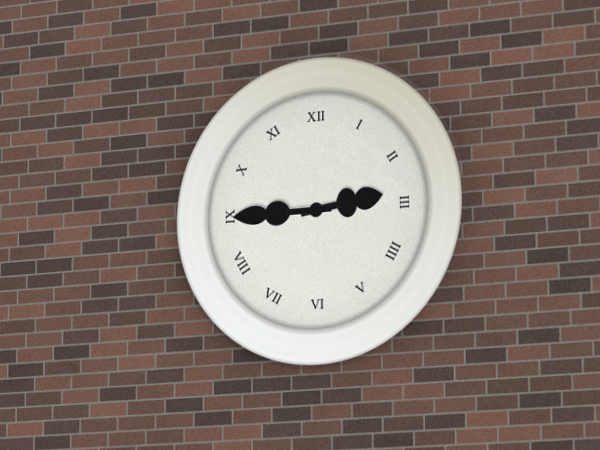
2.45
